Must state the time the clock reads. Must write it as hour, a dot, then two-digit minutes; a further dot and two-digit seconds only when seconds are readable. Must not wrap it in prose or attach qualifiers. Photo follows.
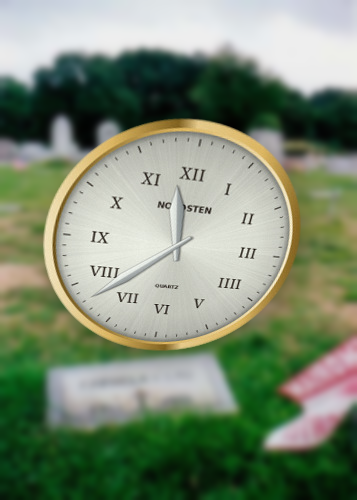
11.38
